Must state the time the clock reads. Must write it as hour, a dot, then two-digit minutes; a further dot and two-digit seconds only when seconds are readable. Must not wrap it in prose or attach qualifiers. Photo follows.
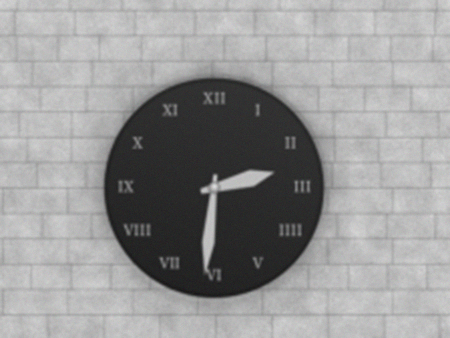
2.31
